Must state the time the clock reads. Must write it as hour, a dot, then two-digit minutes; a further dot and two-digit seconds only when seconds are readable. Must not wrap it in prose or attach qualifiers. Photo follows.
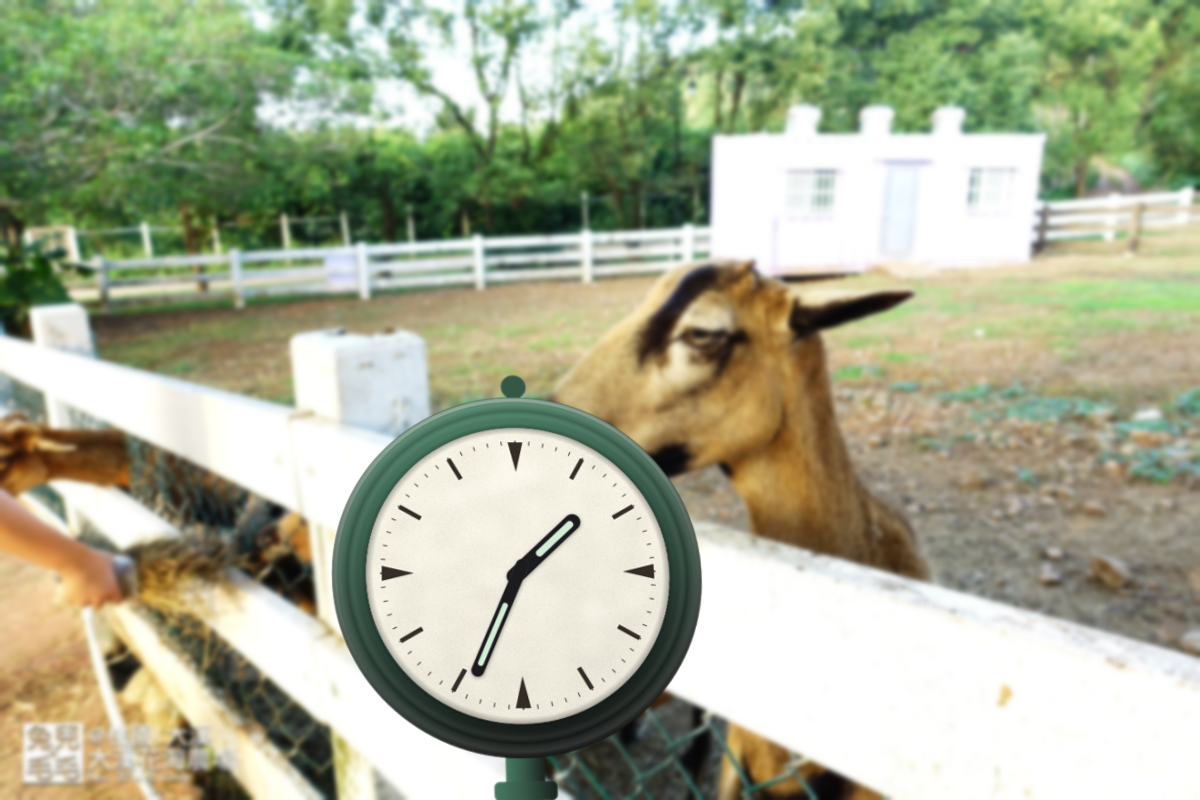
1.34
